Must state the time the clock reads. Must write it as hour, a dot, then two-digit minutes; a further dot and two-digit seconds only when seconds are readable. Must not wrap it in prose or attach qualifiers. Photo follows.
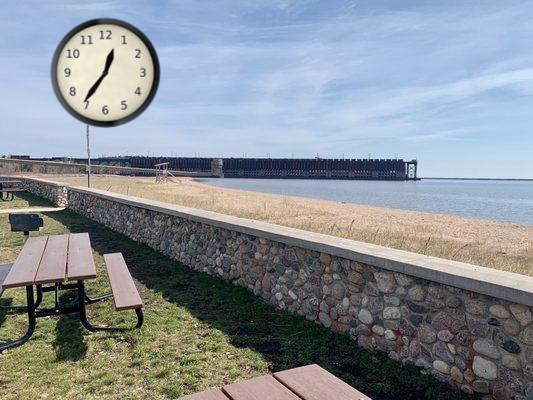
12.36
